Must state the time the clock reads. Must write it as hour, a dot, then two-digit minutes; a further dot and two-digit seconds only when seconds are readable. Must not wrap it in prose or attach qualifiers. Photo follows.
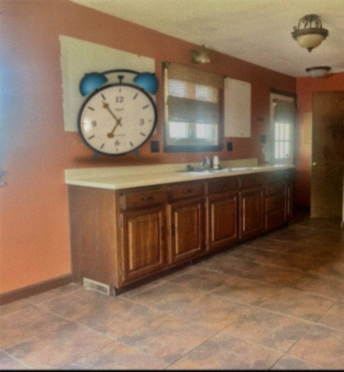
6.54
